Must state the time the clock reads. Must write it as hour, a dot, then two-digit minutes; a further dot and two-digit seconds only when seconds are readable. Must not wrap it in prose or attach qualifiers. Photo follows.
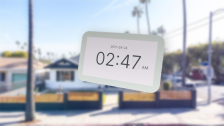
2.47
